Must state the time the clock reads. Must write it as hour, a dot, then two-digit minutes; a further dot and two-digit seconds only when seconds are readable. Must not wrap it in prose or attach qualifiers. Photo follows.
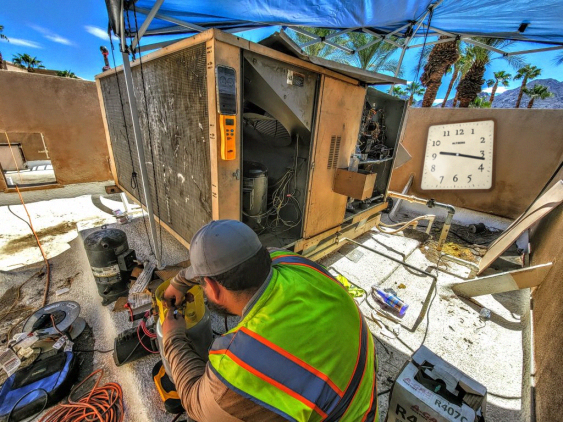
9.17
